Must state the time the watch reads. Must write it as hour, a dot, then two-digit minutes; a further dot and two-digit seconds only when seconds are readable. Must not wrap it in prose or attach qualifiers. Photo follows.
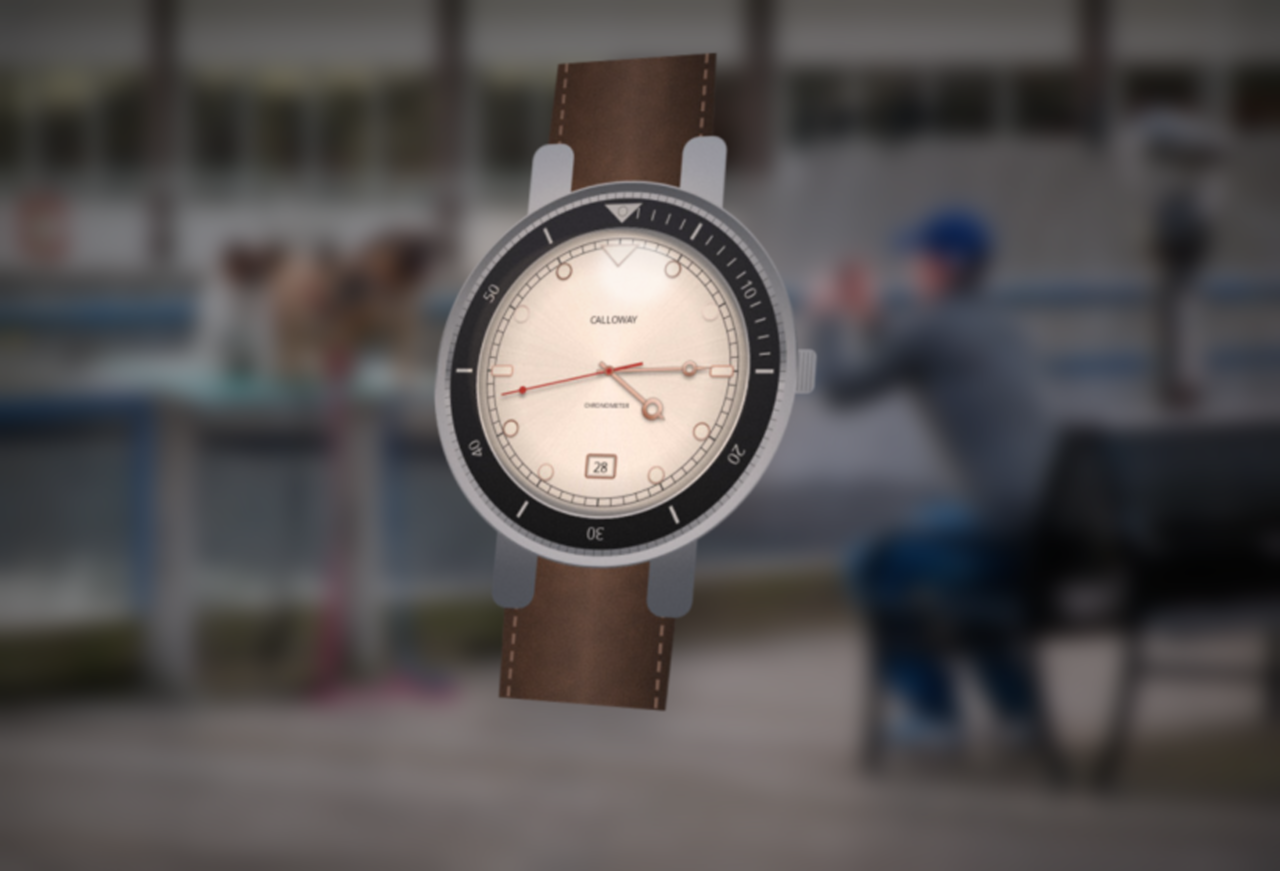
4.14.43
